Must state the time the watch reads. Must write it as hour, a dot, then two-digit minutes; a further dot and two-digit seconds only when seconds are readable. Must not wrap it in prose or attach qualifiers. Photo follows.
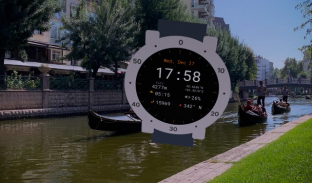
17.58
